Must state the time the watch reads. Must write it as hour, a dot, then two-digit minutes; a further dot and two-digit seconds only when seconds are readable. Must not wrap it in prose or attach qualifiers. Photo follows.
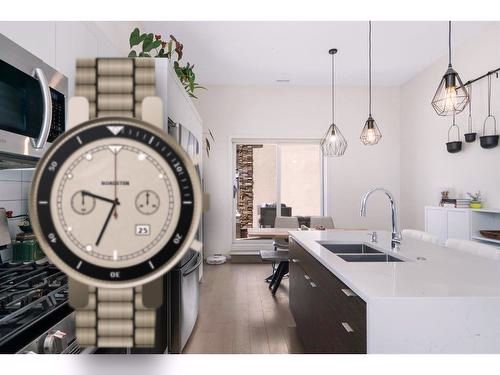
9.34
